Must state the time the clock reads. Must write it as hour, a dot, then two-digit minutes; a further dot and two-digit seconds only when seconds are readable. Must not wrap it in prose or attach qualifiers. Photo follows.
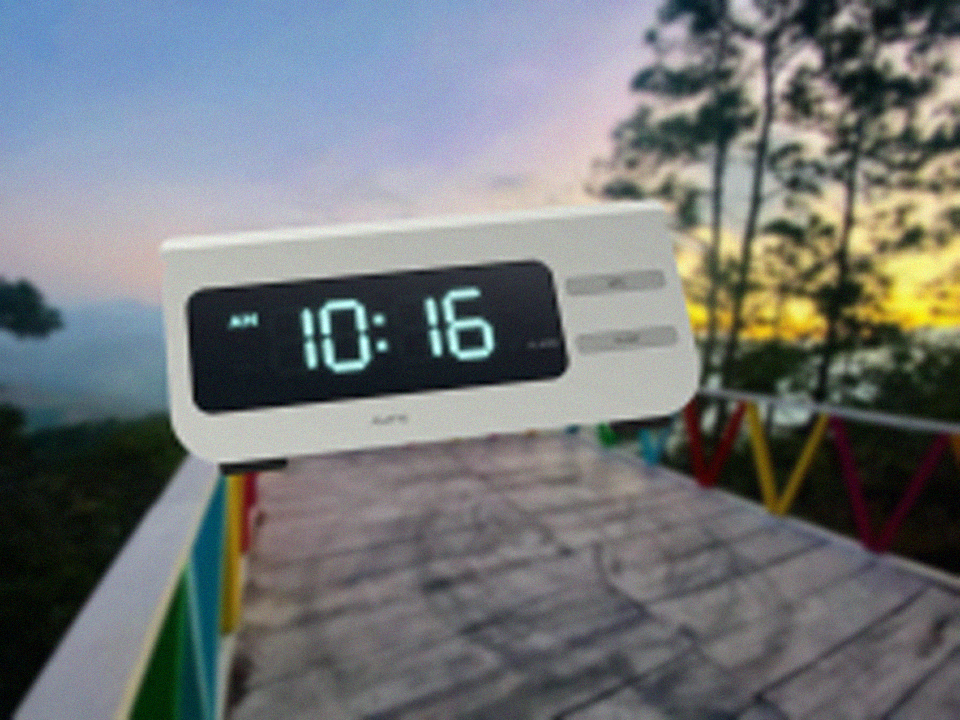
10.16
